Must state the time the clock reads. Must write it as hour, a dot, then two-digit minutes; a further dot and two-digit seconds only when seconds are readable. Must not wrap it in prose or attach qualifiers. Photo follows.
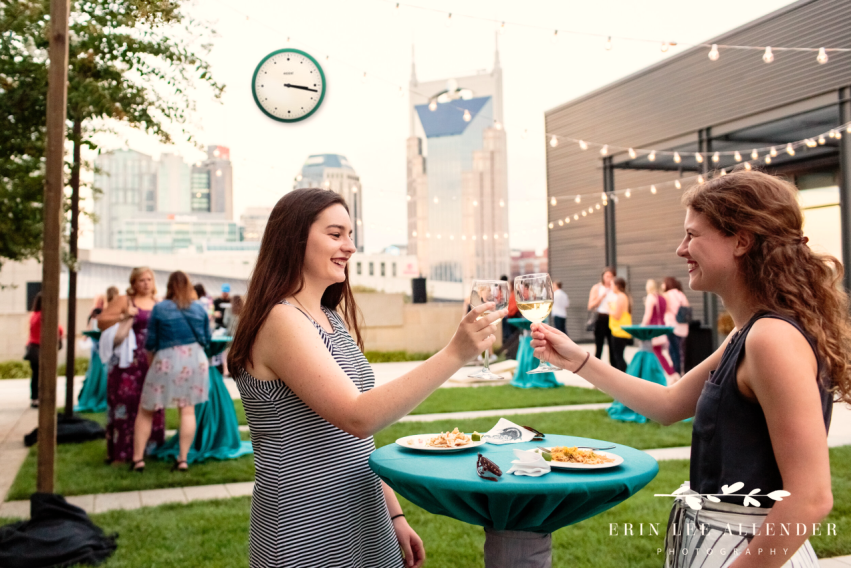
3.17
